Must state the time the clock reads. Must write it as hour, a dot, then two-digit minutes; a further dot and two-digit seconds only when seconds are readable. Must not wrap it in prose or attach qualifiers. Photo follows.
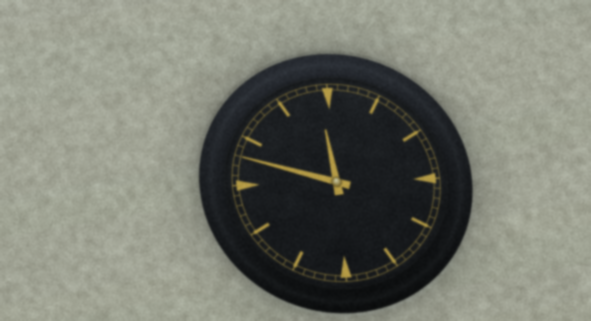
11.48
